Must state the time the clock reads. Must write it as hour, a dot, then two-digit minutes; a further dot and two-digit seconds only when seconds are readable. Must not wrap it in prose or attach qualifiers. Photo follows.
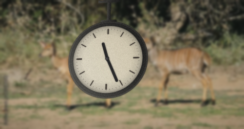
11.26
